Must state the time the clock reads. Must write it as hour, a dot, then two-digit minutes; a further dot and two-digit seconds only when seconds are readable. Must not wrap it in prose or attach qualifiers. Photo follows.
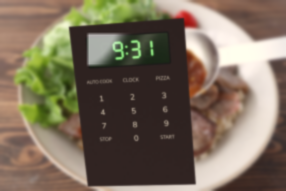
9.31
